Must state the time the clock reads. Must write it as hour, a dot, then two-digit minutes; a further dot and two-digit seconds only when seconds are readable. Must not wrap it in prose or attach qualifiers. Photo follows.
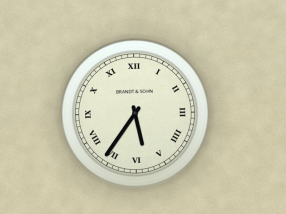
5.36
